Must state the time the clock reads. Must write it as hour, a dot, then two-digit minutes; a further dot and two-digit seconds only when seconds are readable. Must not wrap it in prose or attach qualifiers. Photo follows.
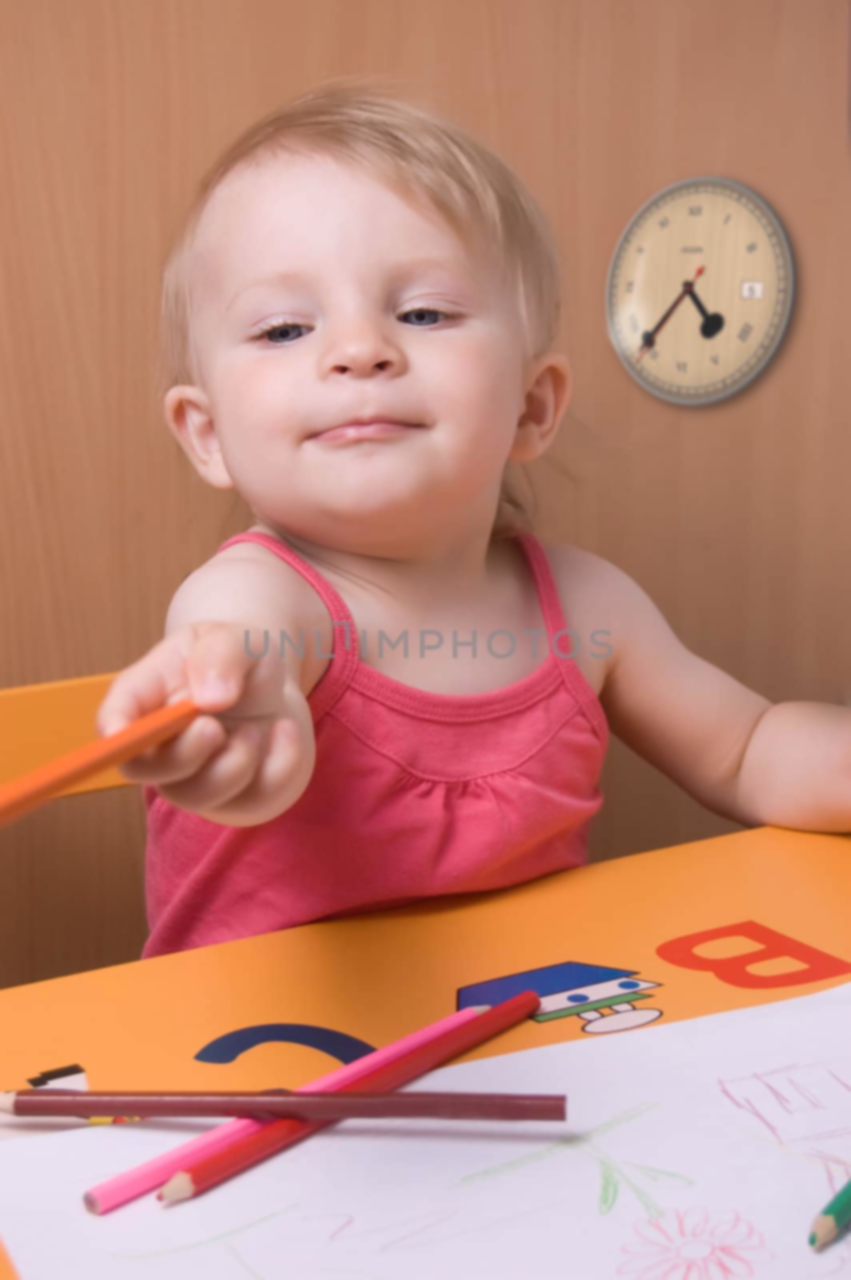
4.36.36
